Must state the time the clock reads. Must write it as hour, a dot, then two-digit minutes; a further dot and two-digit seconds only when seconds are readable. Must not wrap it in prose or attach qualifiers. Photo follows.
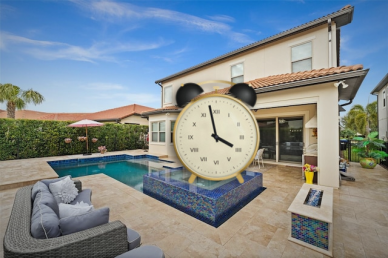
3.58
